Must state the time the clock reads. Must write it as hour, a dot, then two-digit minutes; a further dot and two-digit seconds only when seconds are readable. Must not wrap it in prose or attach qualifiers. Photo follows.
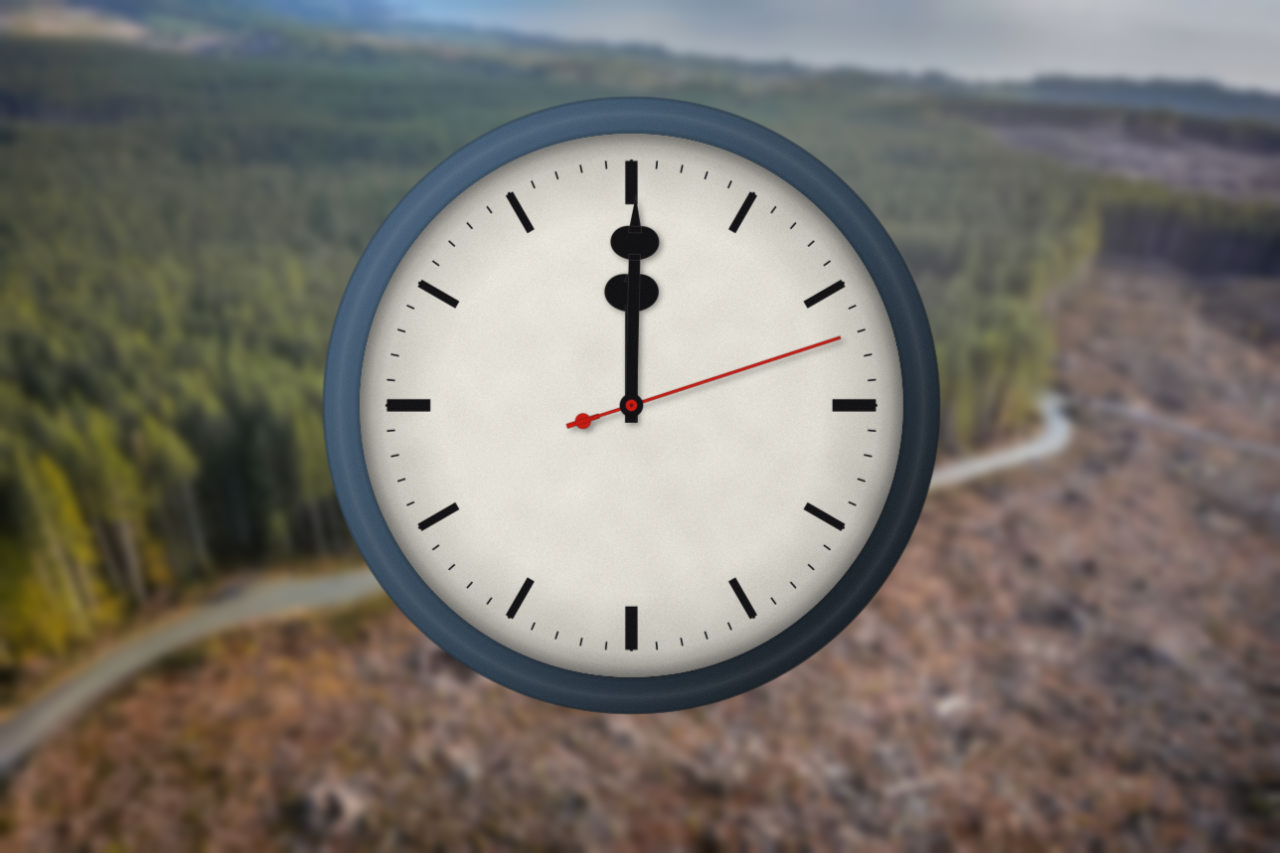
12.00.12
